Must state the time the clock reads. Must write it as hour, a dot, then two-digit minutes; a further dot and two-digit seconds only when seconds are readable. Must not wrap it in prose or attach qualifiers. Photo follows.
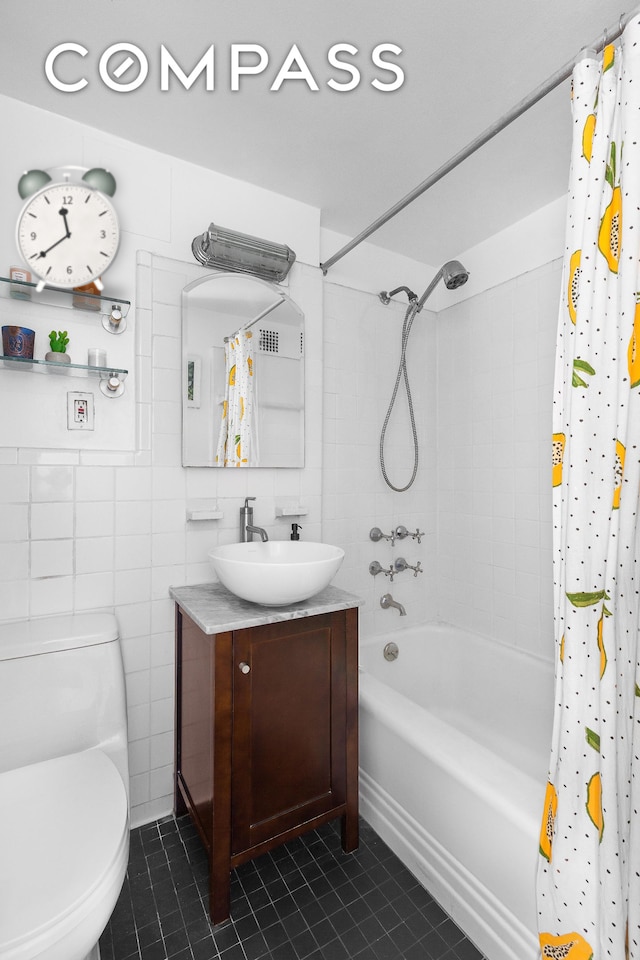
11.39
